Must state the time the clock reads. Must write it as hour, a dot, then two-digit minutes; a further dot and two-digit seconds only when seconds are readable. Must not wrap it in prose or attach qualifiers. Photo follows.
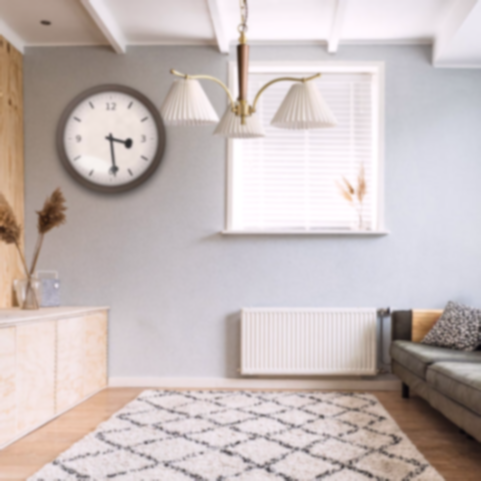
3.29
